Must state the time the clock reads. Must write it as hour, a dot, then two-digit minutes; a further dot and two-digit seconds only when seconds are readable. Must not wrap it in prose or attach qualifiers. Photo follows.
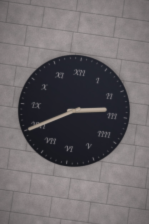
2.40
